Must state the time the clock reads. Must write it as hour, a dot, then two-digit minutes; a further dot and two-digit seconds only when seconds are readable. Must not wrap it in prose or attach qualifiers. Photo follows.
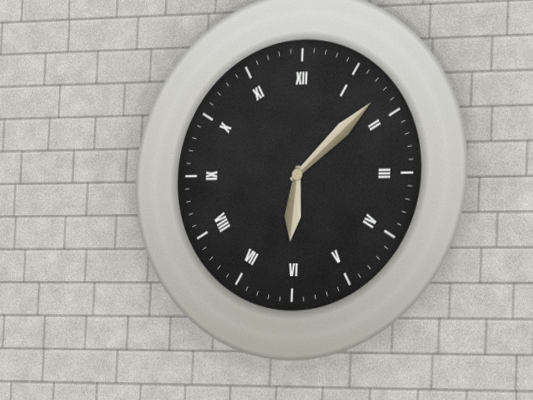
6.08
